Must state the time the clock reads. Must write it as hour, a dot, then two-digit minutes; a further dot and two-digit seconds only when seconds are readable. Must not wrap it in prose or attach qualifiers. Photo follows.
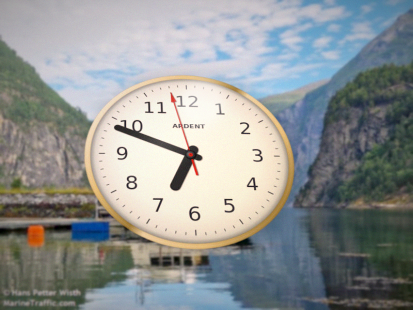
6.48.58
